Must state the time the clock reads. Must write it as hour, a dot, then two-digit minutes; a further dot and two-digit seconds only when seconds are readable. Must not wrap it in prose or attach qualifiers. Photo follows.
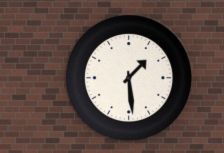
1.29
